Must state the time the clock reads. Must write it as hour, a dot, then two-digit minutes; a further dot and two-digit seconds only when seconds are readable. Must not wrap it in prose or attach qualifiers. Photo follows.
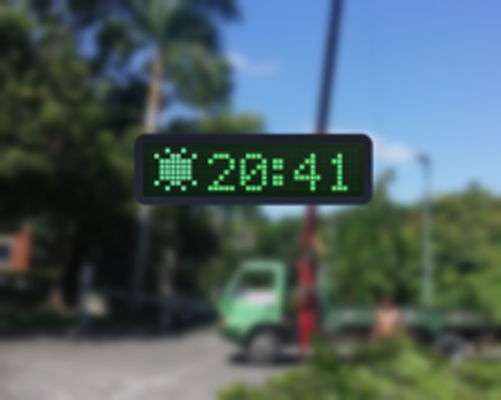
20.41
